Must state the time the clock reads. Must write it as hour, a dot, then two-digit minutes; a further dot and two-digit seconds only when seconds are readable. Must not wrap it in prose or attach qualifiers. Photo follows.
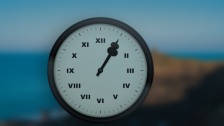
1.05
